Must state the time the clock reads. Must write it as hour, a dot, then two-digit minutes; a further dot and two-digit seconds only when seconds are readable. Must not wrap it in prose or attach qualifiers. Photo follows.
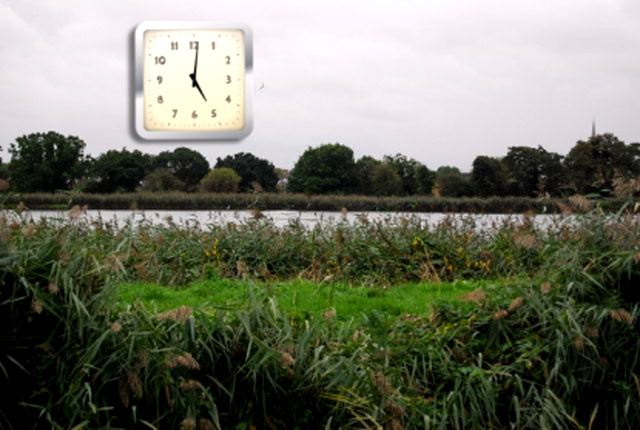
5.01
